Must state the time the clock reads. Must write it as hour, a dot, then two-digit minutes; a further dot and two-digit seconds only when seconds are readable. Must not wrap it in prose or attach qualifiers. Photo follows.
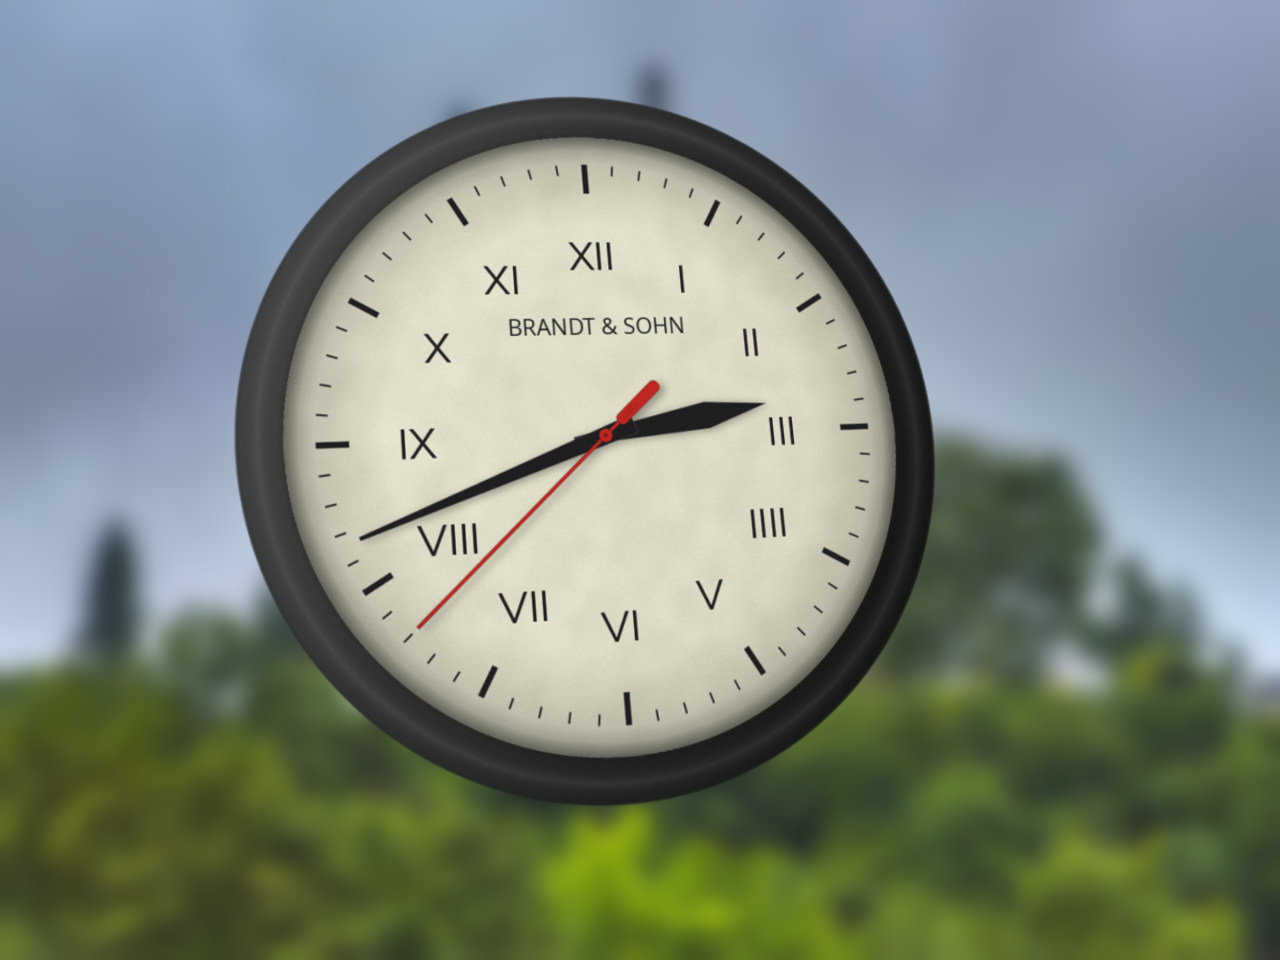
2.41.38
